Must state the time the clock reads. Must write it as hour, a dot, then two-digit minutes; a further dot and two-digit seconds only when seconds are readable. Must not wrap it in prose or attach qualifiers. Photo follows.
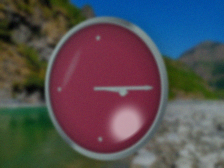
3.15
